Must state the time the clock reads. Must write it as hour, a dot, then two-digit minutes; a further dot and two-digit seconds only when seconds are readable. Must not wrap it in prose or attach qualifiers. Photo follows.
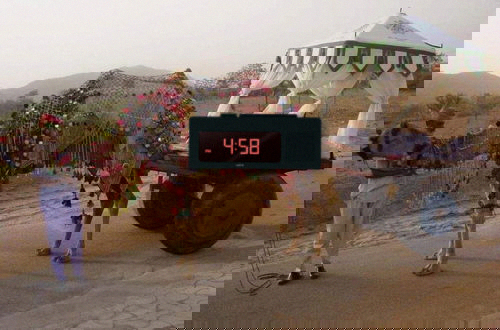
4.58
